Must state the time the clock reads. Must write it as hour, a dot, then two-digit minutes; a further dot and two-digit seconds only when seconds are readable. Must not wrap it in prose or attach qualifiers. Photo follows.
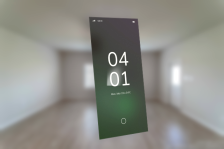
4.01
